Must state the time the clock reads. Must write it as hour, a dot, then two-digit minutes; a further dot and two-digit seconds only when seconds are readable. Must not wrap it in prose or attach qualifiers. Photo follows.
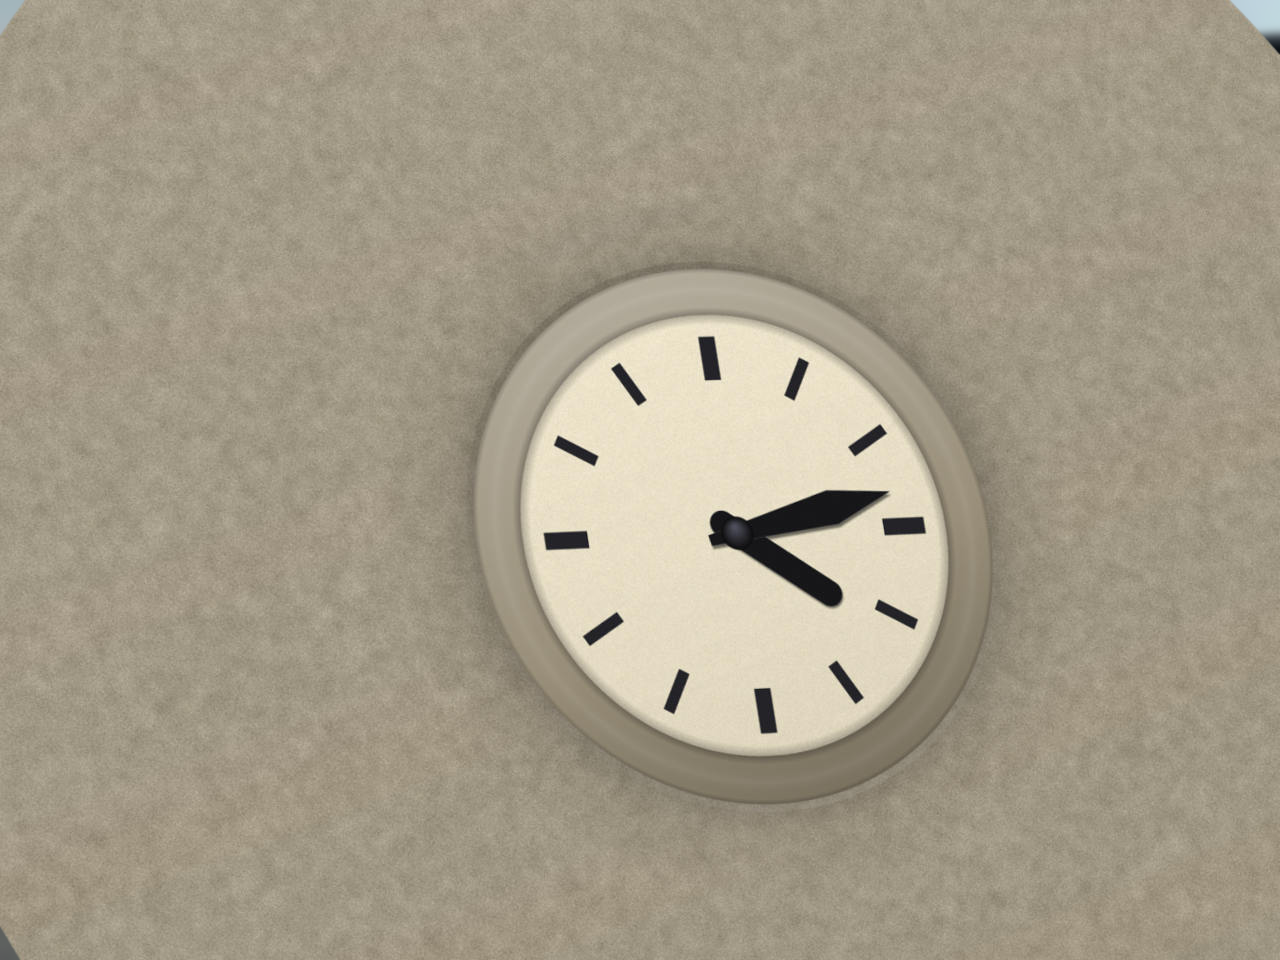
4.13
